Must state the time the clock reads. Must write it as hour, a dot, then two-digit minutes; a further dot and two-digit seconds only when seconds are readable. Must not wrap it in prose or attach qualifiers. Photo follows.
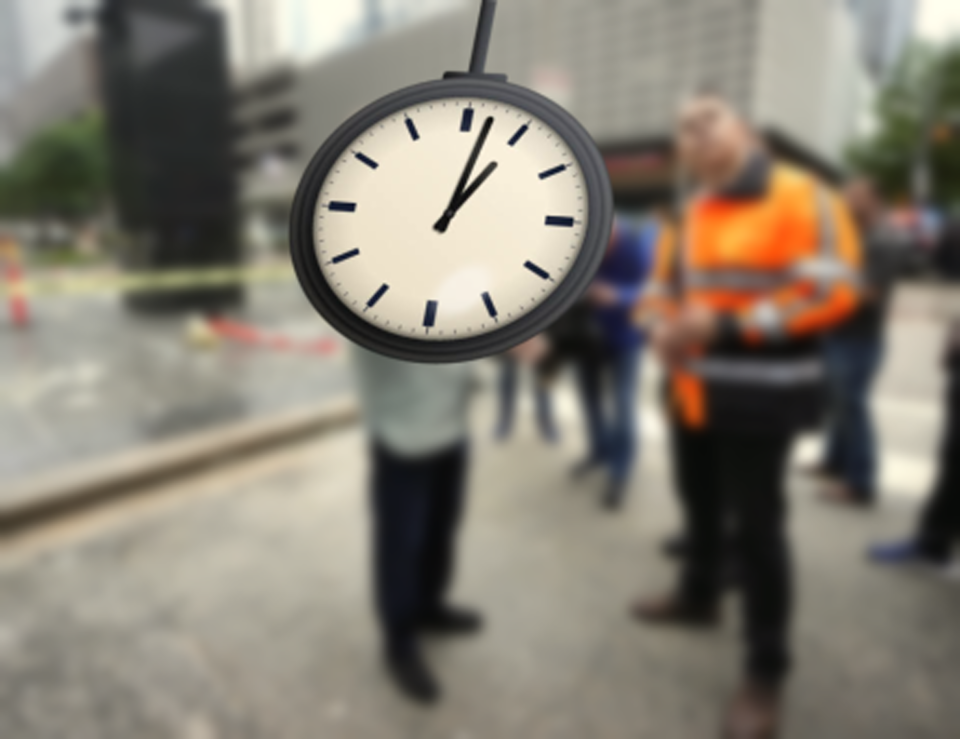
1.02
